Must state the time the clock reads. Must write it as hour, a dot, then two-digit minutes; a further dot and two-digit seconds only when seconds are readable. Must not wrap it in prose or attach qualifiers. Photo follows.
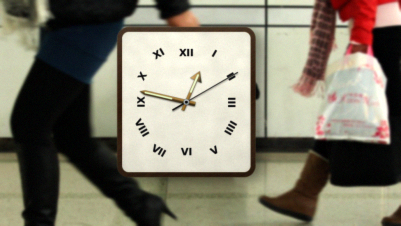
12.47.10
